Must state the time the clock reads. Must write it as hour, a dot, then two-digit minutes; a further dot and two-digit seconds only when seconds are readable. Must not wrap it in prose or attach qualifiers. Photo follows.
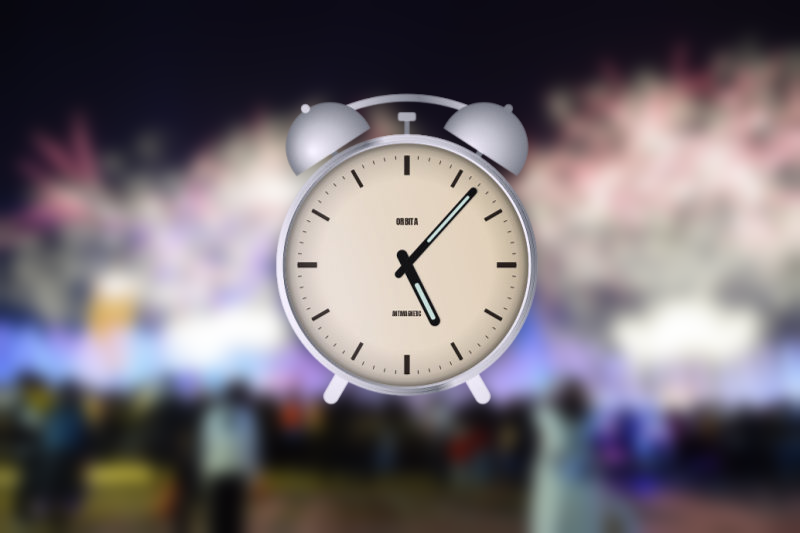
5.07
